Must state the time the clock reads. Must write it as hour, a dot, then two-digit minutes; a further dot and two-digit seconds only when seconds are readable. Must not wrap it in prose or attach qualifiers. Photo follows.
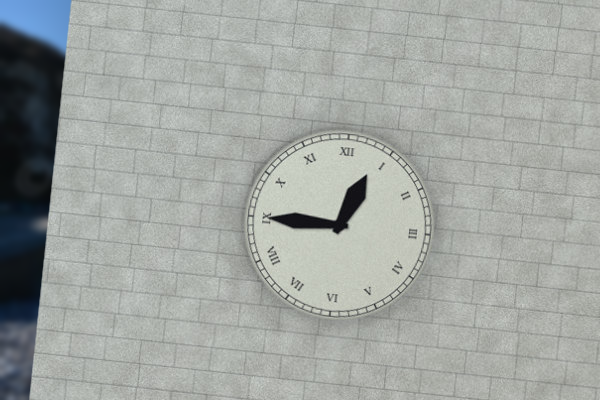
12.45
